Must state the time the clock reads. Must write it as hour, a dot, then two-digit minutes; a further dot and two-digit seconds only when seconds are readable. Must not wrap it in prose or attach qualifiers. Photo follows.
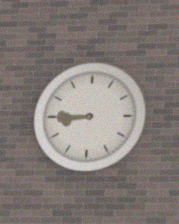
8.45
